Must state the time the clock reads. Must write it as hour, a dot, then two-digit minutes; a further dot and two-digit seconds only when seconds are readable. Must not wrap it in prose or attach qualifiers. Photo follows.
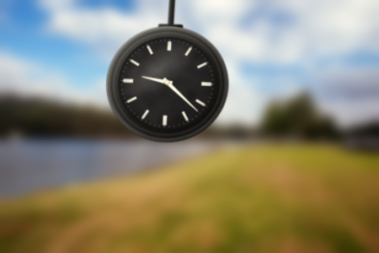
9.22
